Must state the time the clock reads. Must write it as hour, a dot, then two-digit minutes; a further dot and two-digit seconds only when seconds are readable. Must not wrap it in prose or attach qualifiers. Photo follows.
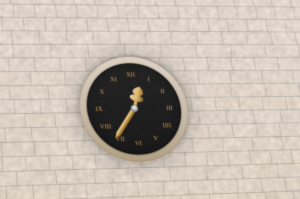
12.36
